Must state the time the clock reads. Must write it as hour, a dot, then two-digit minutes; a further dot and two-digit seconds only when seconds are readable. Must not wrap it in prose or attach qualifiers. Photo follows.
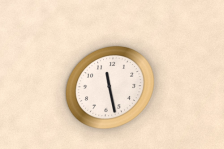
11.27
